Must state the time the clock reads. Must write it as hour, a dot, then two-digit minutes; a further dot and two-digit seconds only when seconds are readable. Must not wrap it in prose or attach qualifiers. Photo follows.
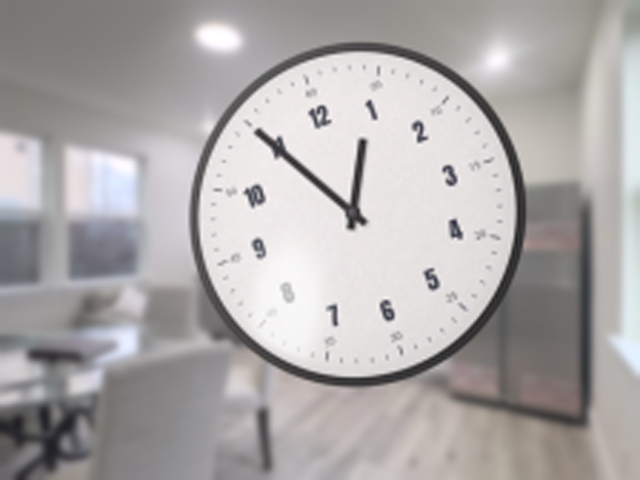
12.55
